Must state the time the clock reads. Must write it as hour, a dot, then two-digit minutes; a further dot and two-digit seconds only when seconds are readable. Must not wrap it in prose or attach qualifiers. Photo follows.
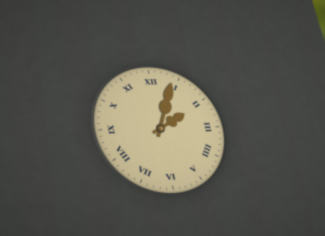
2.04
